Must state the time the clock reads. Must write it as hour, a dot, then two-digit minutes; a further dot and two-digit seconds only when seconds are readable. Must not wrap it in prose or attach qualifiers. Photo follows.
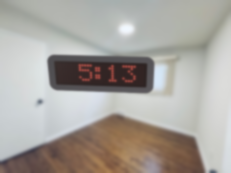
5.13
